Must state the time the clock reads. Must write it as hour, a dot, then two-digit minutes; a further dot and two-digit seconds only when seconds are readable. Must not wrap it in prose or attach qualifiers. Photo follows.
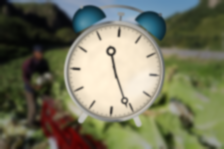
11.26
